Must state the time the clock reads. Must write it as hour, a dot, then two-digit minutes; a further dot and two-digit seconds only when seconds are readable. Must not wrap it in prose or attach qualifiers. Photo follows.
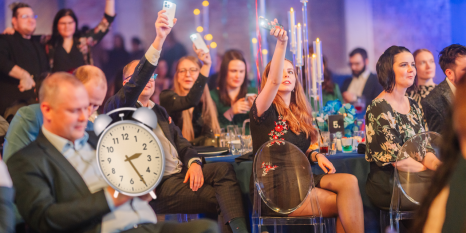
2.25
